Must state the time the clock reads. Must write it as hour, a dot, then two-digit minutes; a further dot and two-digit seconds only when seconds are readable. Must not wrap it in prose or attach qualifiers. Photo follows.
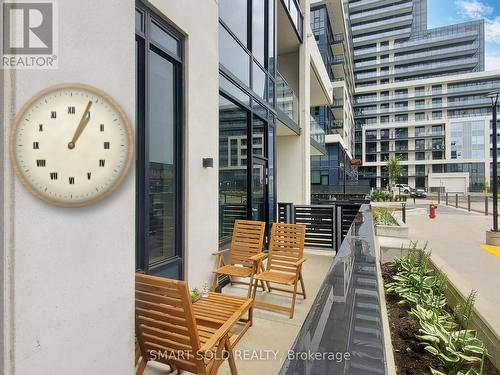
1.04
